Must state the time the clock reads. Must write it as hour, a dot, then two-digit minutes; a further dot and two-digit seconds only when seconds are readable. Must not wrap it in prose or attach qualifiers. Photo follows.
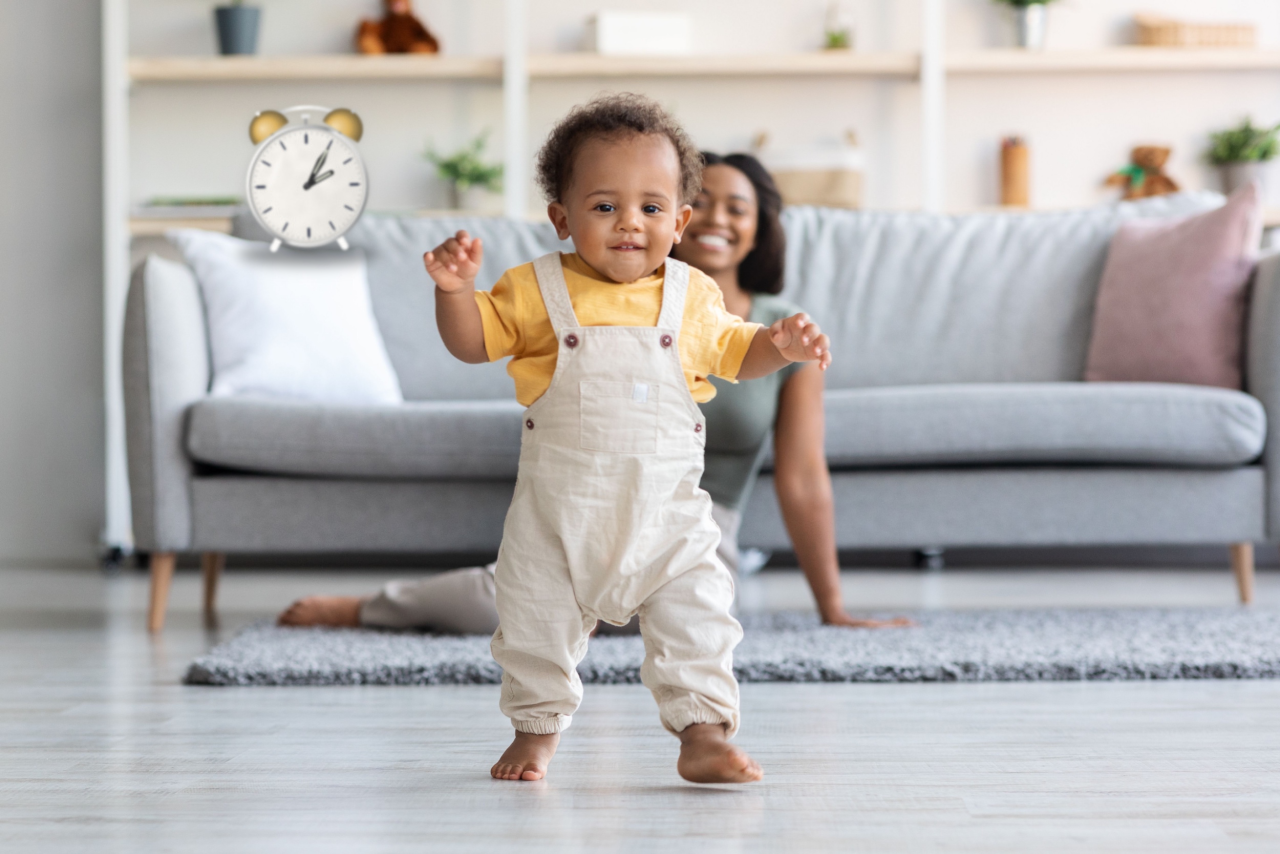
2.05
